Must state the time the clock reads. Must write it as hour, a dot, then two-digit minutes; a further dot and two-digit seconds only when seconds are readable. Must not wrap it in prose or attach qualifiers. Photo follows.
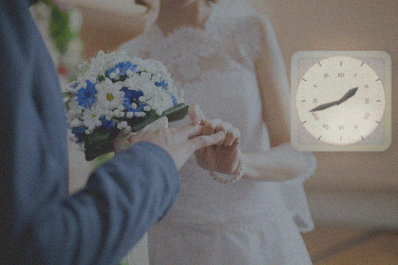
1.42
